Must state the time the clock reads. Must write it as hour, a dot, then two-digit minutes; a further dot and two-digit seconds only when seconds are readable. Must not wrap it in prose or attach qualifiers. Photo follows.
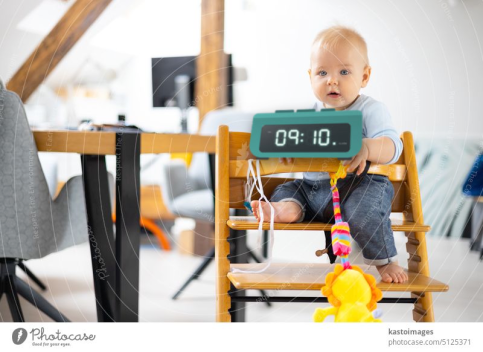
9.10
